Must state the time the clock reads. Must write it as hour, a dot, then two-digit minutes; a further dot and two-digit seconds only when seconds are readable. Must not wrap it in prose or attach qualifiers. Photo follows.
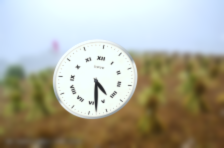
4.28
